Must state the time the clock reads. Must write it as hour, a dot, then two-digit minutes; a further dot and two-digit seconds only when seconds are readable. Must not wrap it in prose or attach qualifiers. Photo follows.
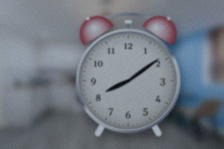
8.09
